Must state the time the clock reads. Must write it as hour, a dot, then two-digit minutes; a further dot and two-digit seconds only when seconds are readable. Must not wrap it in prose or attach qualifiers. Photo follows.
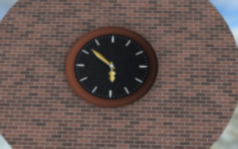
5.52
